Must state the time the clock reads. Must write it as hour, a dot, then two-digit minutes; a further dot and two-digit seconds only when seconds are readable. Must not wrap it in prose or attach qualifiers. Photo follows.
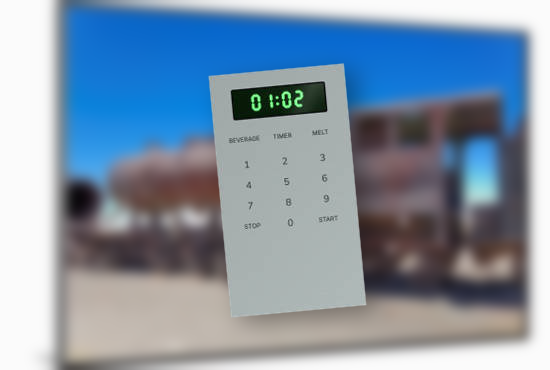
1.02
